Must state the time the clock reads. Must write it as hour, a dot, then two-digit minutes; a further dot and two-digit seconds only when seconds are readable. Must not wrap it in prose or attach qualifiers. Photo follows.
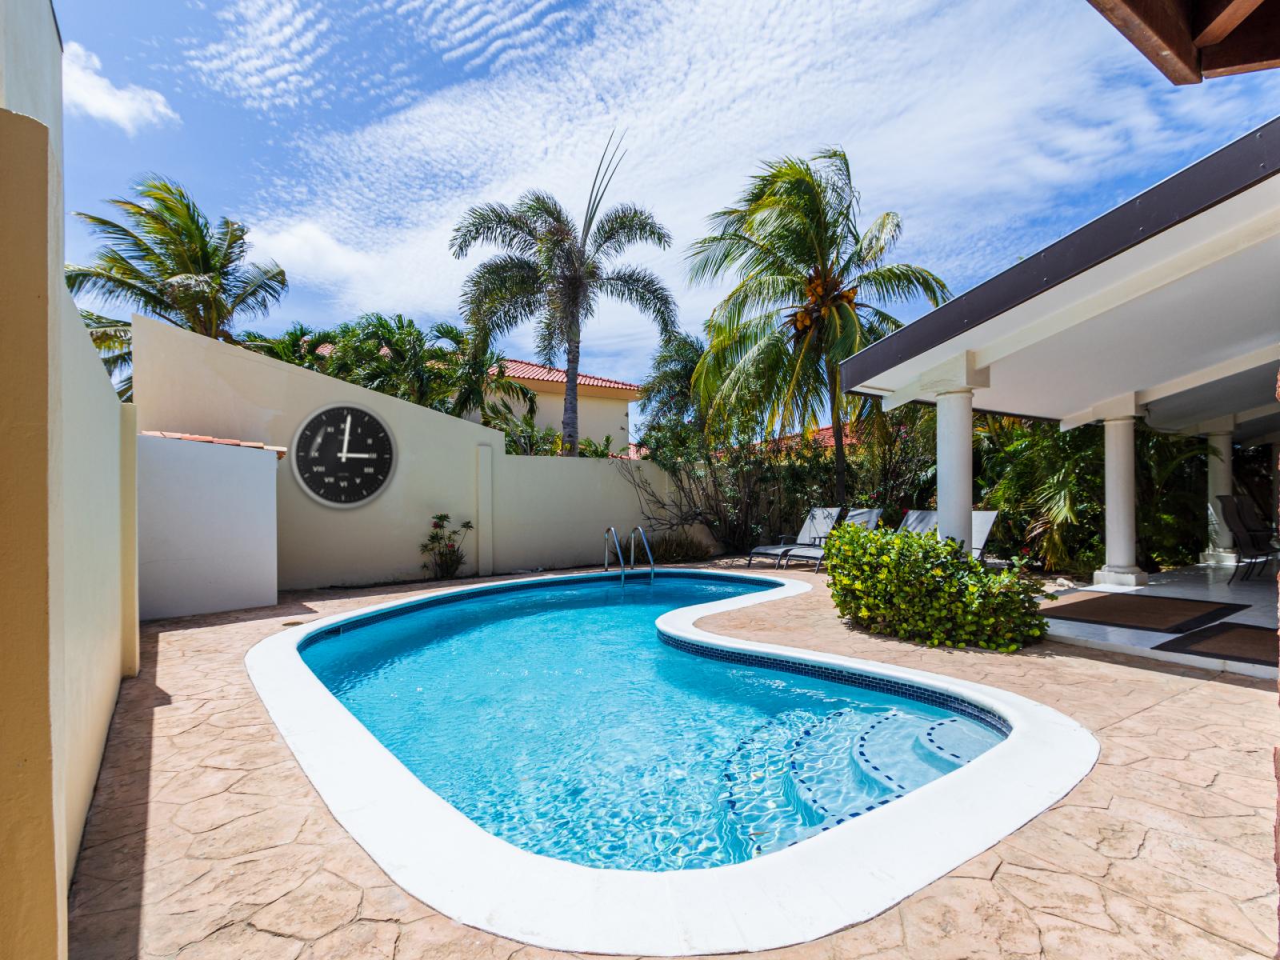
3.01
